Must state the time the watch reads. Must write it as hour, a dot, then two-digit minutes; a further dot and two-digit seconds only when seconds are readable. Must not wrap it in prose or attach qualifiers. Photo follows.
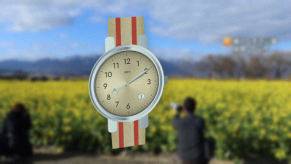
8.10
